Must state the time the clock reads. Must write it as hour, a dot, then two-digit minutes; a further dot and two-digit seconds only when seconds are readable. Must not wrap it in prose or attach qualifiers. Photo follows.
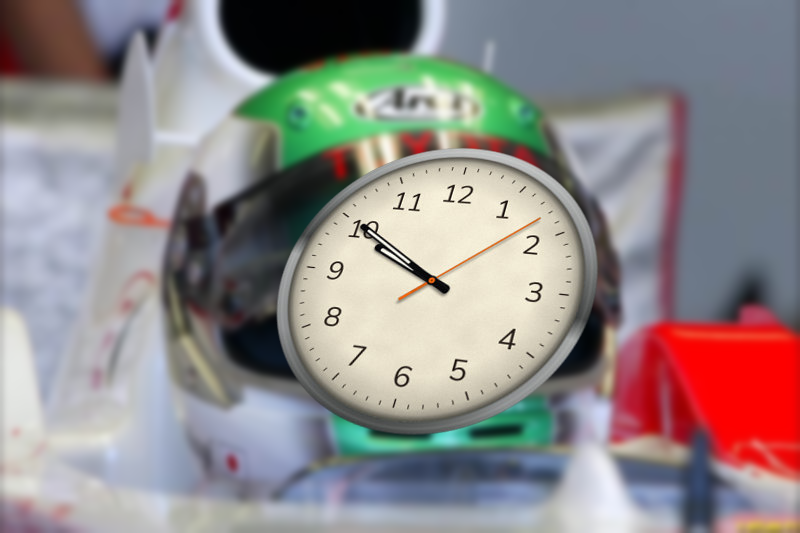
9.50.08
